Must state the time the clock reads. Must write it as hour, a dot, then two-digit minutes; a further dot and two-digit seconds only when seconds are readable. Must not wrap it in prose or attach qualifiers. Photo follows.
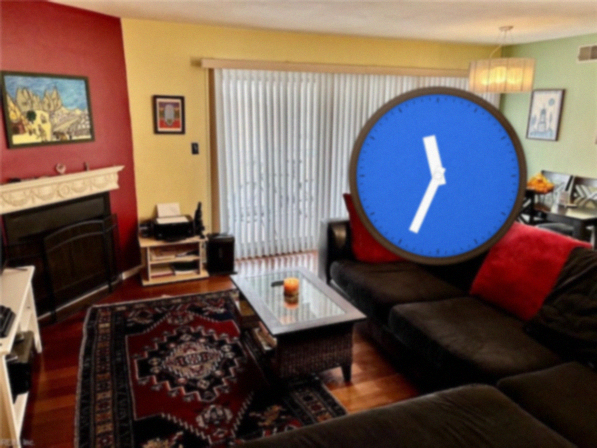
11.34
